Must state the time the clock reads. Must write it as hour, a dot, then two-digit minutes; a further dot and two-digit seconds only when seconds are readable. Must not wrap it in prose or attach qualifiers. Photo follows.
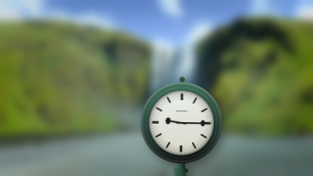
9.15
